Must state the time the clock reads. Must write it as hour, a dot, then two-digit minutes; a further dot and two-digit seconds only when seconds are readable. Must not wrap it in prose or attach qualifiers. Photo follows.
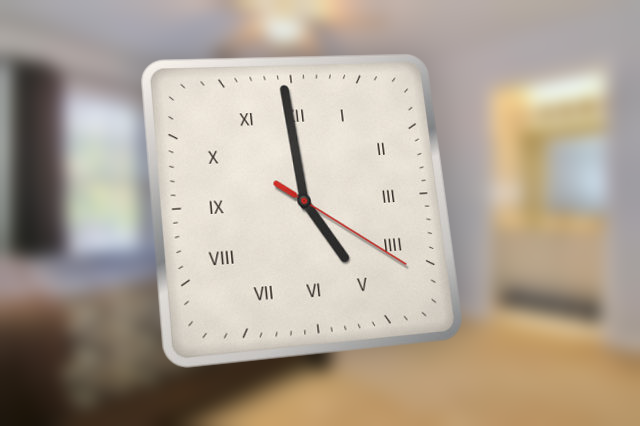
4.59.21
